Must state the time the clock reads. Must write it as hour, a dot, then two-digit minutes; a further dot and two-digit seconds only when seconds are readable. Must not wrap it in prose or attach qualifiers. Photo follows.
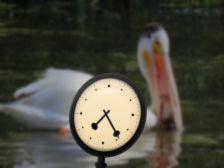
7.24
